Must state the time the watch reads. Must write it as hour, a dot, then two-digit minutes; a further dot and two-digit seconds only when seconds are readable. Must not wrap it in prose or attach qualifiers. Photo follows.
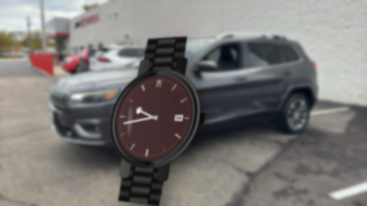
9.43
